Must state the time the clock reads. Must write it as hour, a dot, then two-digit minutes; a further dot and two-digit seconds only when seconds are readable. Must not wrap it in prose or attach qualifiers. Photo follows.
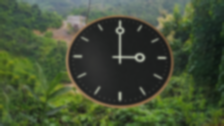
3.00
